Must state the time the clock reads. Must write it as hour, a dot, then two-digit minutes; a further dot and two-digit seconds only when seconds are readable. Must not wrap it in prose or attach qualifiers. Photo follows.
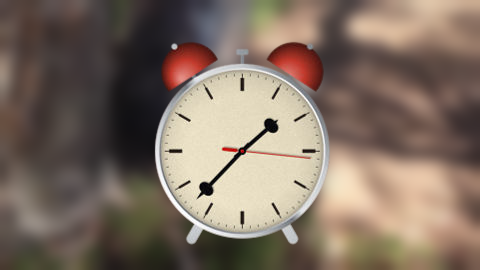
1.37.16
